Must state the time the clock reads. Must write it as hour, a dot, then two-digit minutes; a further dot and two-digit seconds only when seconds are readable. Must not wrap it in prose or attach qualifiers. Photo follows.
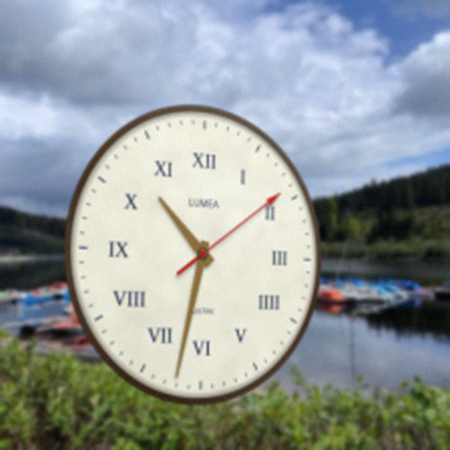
10.32.09
